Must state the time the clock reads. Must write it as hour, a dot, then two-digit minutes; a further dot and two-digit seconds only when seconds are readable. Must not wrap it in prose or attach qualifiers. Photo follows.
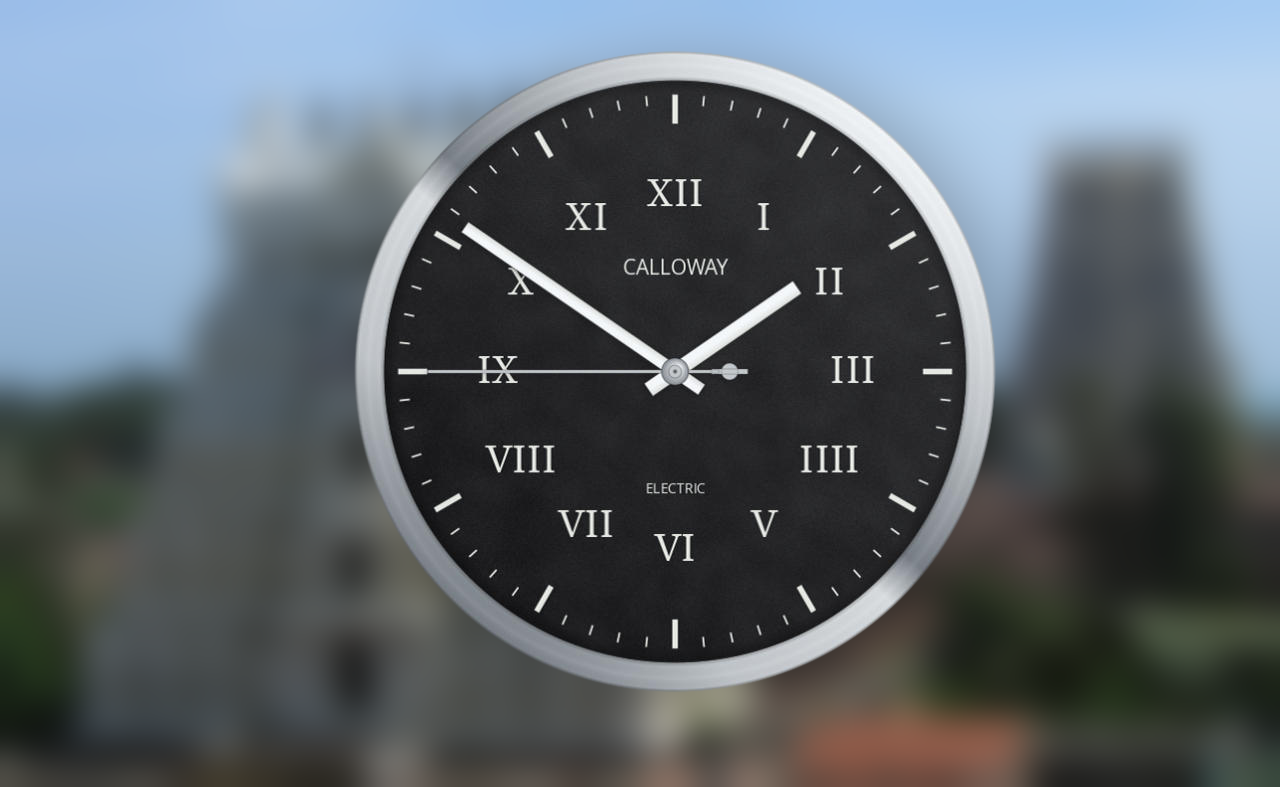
1.50.45
